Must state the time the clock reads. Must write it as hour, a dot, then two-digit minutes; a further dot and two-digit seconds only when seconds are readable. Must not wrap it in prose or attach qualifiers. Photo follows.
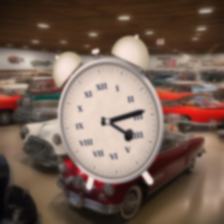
4.14
